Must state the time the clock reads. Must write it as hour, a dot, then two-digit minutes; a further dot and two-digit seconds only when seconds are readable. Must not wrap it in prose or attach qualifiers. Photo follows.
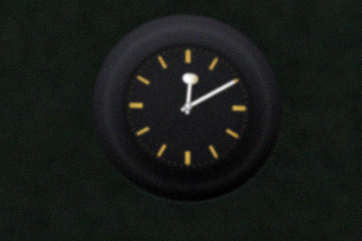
12.10
